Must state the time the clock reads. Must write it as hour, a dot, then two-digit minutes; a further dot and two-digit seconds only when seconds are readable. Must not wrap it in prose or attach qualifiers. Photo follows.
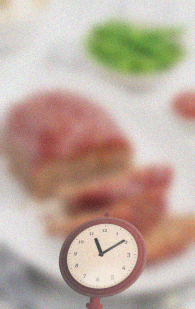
11.09
